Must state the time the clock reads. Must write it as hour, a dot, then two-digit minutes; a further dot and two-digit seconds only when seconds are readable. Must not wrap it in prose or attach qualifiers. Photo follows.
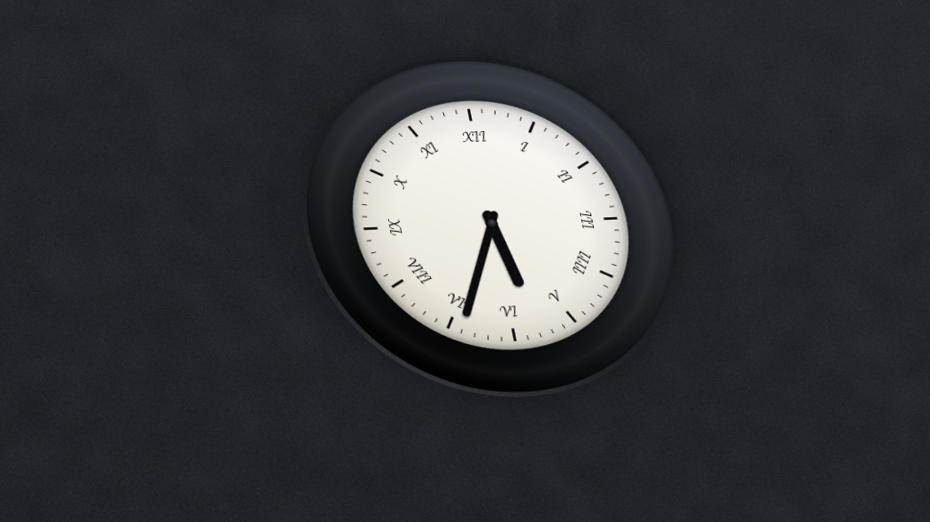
5.34
